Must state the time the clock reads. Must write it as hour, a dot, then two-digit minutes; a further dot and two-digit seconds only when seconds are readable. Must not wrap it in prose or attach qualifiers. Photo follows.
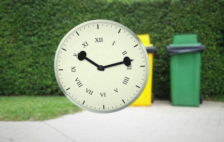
10.13
